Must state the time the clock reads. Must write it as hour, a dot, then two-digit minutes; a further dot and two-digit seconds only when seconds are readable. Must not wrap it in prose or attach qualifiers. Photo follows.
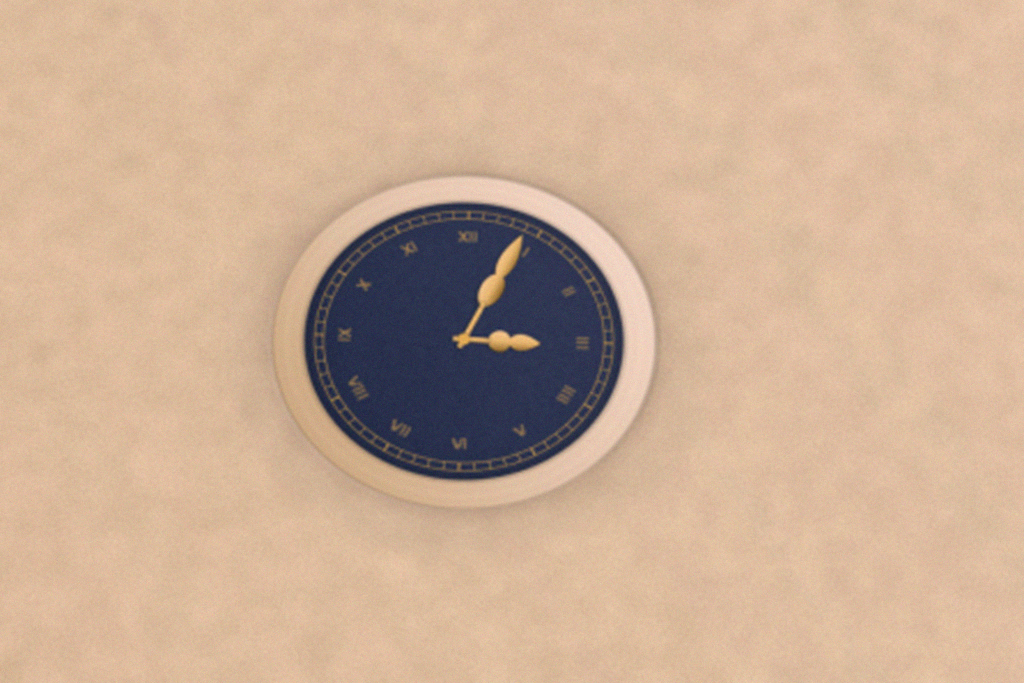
3.04
